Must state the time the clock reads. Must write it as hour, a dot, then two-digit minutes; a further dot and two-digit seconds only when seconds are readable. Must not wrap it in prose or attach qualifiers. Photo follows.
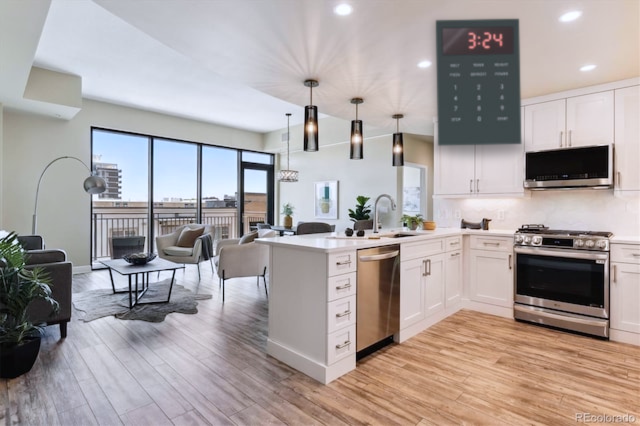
3.24
